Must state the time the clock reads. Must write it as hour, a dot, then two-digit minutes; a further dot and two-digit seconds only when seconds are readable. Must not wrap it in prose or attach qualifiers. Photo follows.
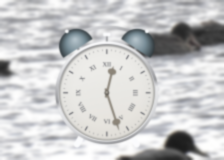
12.27
